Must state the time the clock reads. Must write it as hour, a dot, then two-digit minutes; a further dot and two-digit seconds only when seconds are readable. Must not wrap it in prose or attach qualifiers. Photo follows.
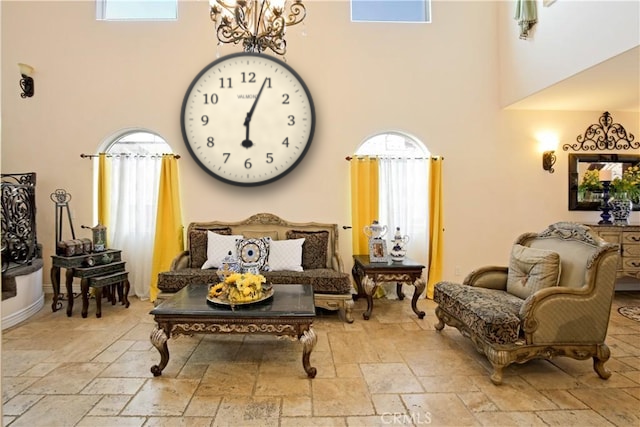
6.04
